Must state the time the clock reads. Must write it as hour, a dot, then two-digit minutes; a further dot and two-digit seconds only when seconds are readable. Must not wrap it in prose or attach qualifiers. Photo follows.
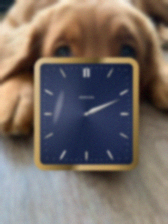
2.11
